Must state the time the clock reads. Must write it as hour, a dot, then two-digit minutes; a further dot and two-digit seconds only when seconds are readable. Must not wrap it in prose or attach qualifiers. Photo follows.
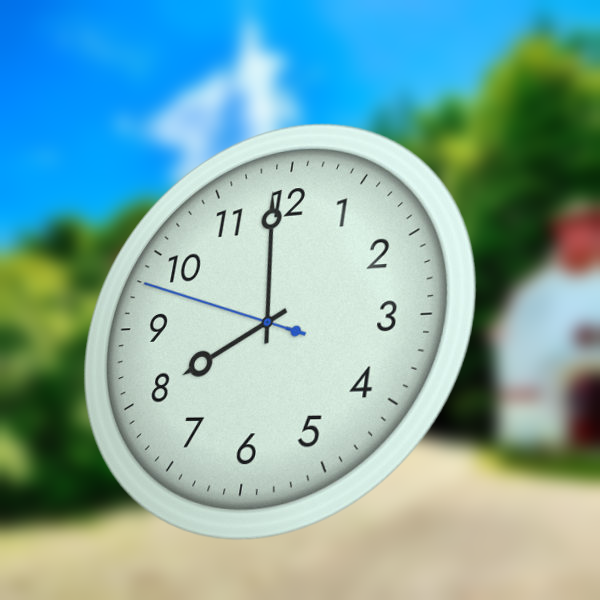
7.58.48
